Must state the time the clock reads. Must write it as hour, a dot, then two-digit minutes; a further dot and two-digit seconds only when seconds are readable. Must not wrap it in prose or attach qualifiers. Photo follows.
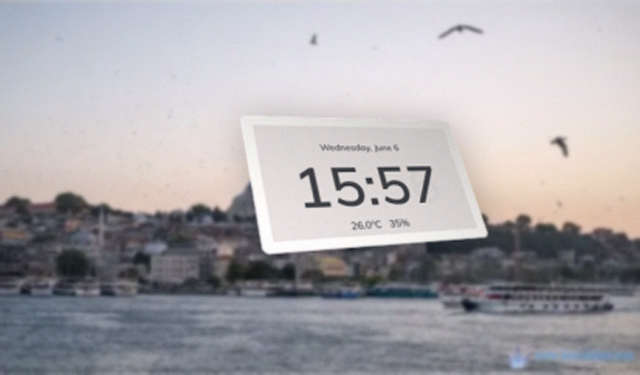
15.57
